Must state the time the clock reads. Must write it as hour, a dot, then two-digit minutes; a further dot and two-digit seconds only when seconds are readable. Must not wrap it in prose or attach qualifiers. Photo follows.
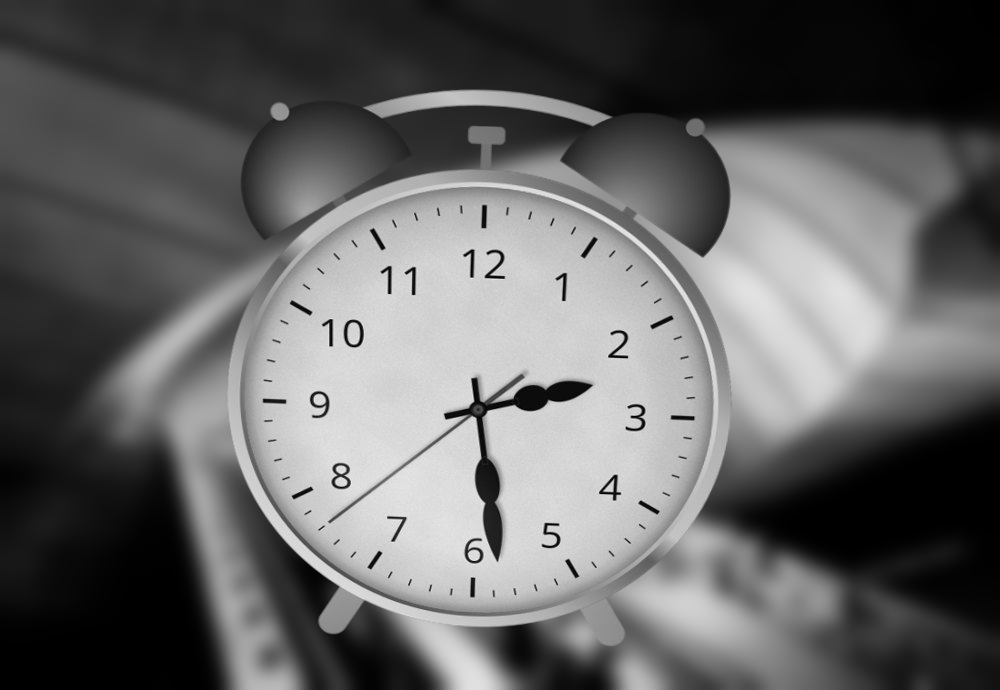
2.28.38
